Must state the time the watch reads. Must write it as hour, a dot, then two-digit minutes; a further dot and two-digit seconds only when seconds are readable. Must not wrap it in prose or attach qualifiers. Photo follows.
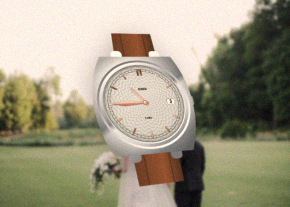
10.45
